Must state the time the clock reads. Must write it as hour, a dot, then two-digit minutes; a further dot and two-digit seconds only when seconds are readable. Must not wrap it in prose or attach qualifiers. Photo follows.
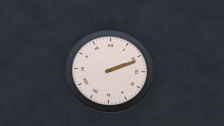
2.11
